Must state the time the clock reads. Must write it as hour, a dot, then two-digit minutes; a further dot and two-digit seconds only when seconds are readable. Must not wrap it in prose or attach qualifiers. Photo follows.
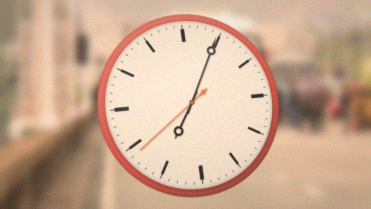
7.04.39
